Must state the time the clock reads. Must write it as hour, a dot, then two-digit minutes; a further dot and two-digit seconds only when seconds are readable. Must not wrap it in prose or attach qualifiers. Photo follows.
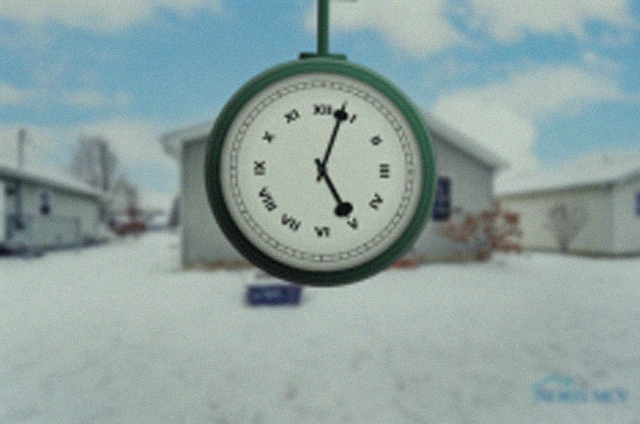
5.03
